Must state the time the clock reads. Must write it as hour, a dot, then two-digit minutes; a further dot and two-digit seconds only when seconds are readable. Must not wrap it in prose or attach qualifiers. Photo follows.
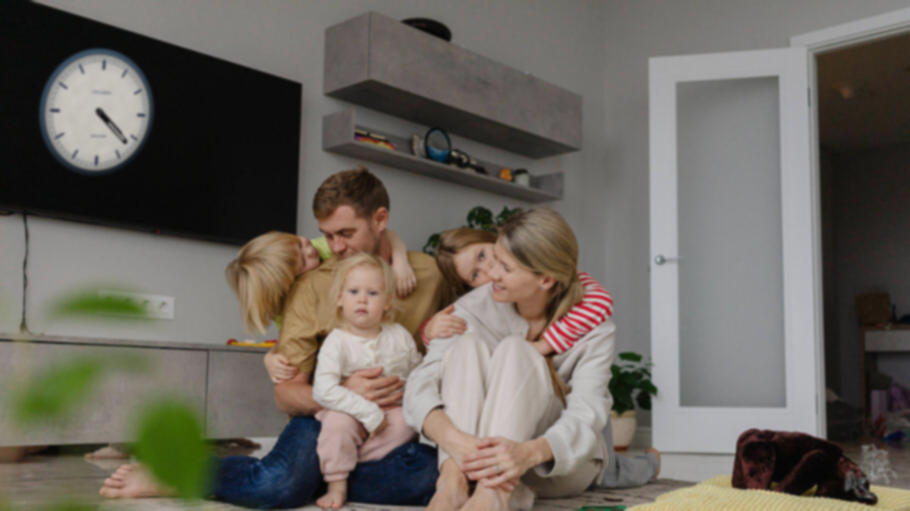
4.22
